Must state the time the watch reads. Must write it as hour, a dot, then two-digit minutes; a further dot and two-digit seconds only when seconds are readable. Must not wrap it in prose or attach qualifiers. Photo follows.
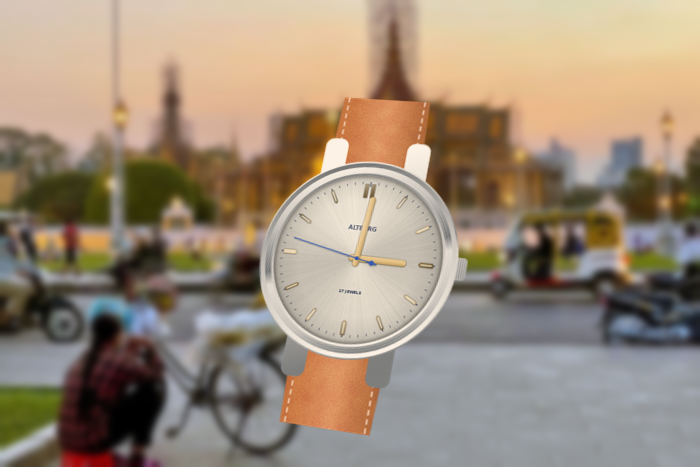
3.00.47
